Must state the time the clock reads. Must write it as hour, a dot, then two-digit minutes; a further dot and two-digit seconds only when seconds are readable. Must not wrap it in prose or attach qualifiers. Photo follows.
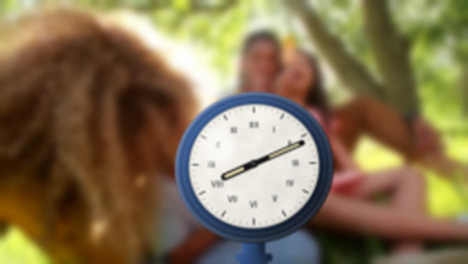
8.11
